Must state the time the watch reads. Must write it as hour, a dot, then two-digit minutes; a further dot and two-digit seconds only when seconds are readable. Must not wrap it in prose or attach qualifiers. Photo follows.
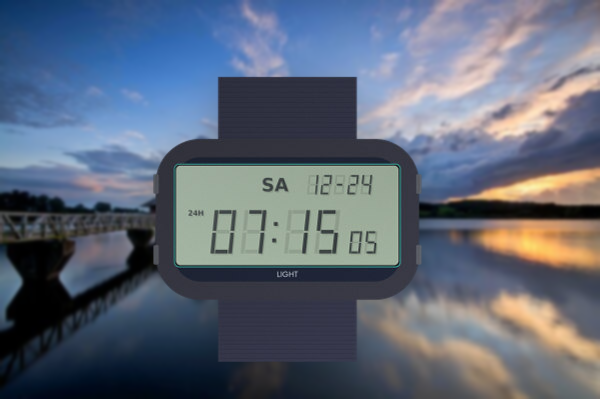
7.15.05
